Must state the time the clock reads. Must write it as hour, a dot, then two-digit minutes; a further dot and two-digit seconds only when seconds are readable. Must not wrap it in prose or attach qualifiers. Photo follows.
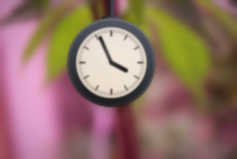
3.56
